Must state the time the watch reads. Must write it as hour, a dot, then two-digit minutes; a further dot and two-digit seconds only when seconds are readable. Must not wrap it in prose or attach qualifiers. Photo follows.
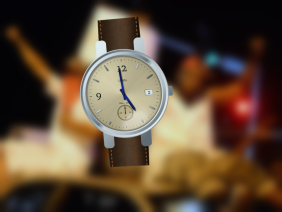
4.59
